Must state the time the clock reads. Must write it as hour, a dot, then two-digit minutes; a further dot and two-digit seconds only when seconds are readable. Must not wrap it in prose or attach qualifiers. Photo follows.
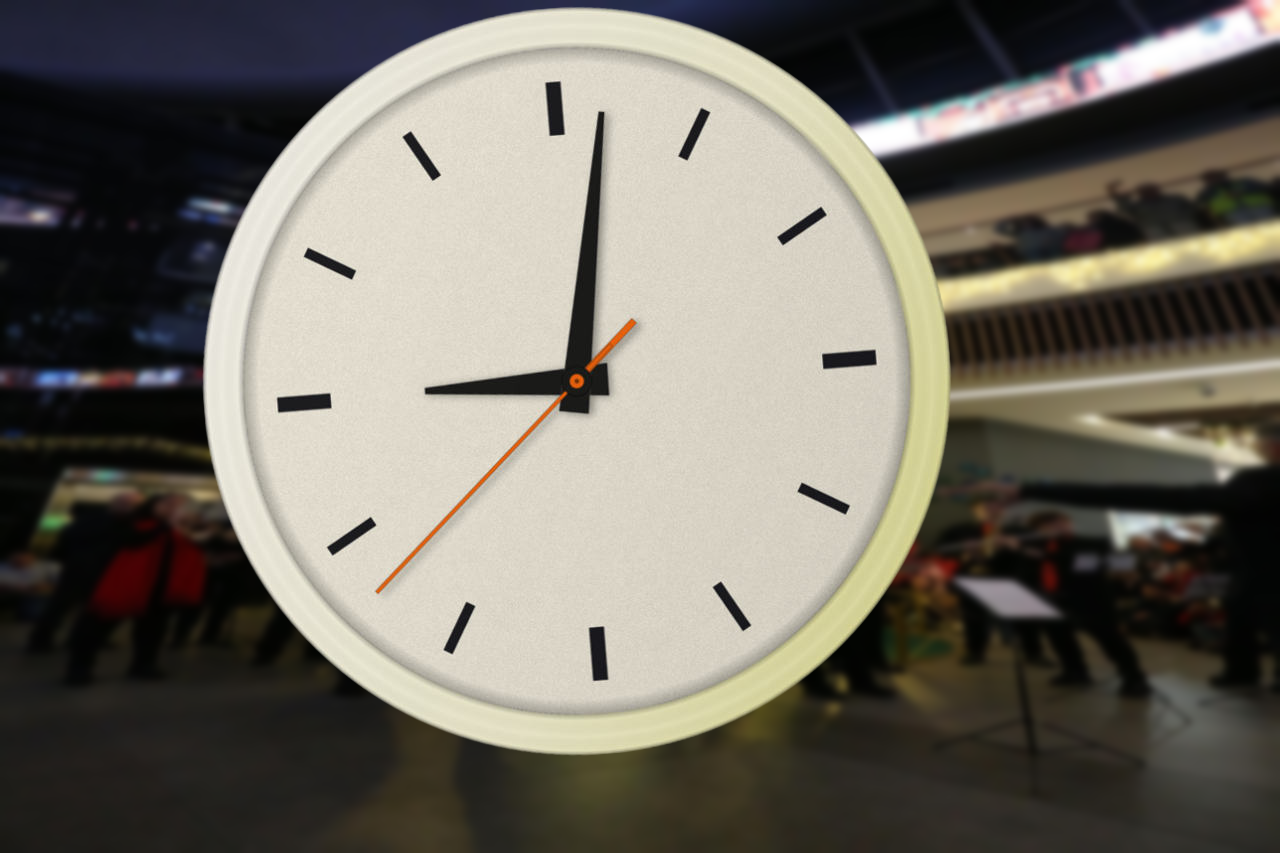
9.01.38
